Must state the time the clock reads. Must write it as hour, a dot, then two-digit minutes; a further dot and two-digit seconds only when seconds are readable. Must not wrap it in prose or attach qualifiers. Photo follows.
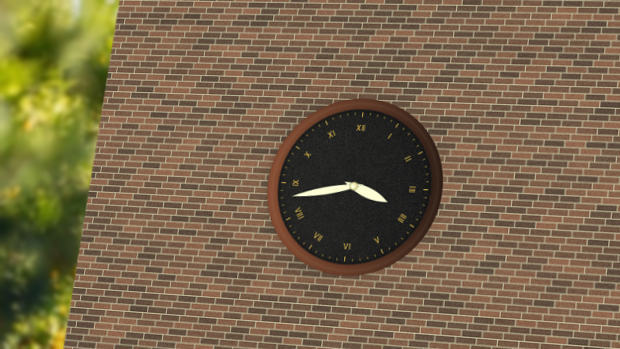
3.43
